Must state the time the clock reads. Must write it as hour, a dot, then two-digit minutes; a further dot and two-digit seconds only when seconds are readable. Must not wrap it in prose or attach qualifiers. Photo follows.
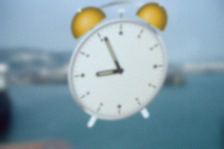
8.56
